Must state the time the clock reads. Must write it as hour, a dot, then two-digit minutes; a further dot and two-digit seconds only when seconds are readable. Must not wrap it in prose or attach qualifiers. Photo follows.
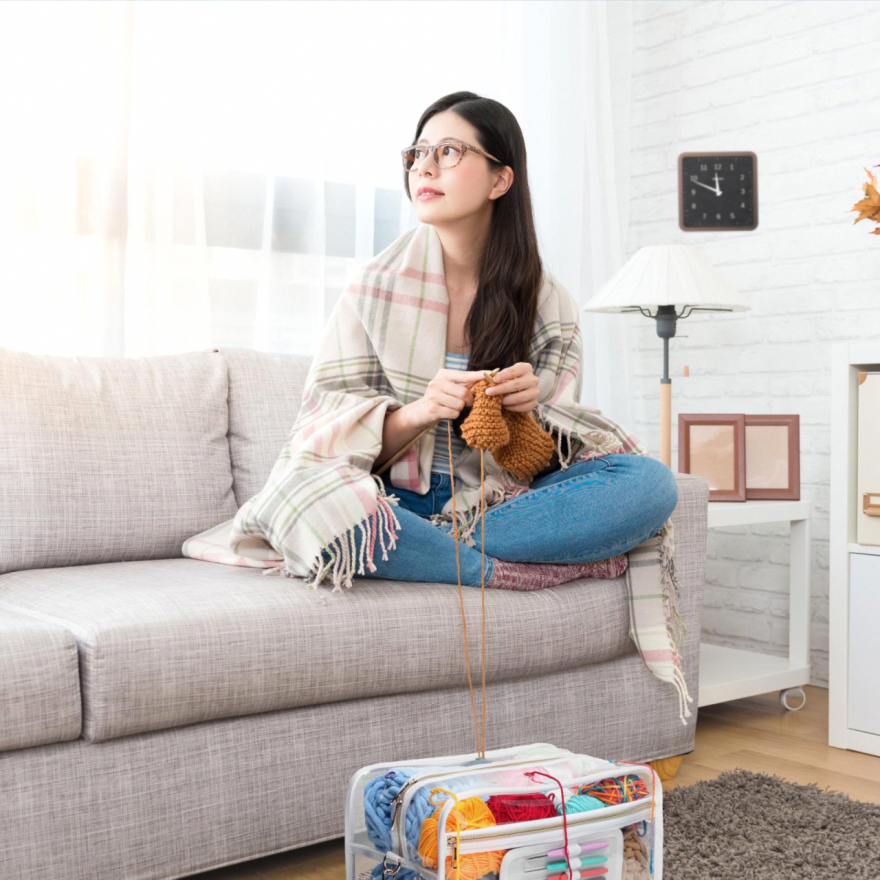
11.49
